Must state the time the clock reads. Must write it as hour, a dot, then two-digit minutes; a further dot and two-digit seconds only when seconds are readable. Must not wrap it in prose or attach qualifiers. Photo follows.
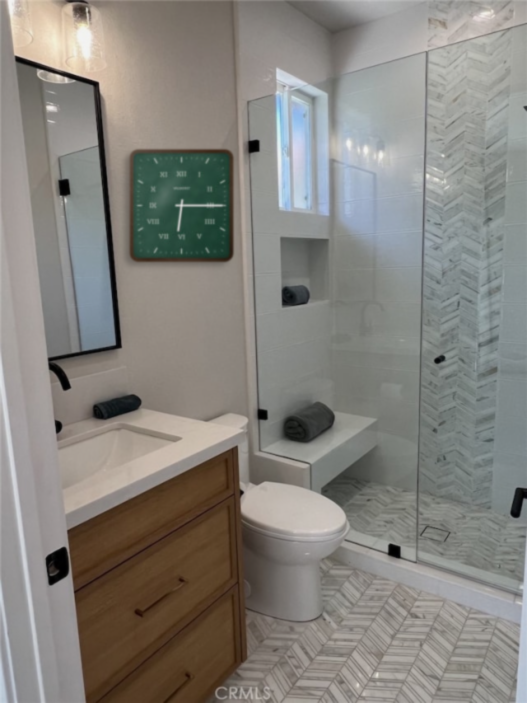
6.15
